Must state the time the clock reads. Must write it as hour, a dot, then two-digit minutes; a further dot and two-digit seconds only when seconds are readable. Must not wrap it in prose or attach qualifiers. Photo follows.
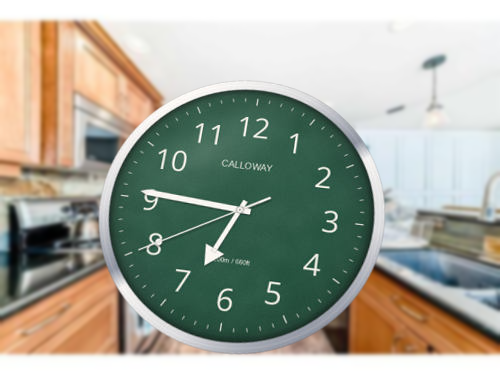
6.45.40
